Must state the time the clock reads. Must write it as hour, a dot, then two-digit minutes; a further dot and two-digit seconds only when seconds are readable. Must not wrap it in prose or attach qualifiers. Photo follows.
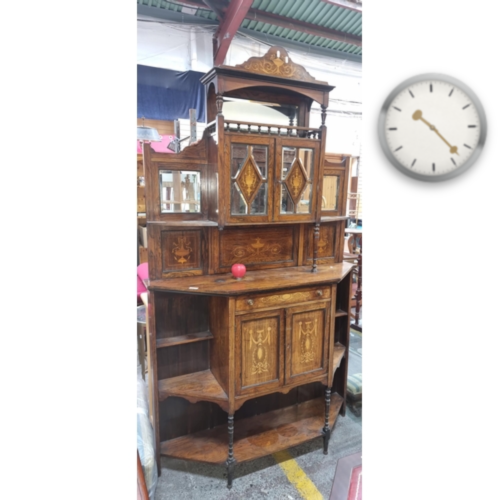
10.23
